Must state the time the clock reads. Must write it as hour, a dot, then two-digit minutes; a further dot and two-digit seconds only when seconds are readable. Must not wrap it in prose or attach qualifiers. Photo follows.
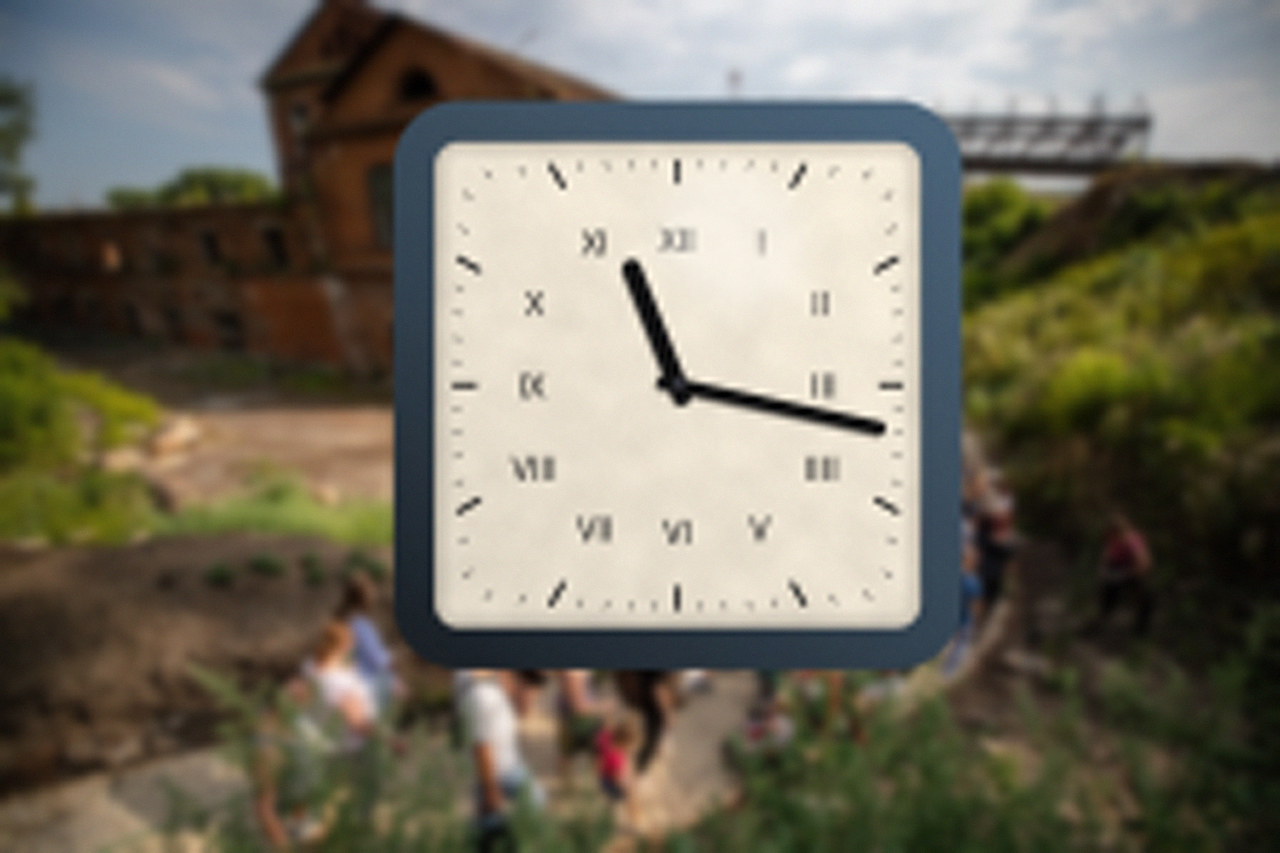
11.17
